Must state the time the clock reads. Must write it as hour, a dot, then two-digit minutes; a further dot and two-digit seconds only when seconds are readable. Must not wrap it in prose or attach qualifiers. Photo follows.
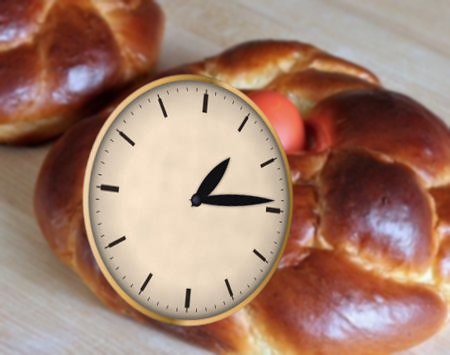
1.14
